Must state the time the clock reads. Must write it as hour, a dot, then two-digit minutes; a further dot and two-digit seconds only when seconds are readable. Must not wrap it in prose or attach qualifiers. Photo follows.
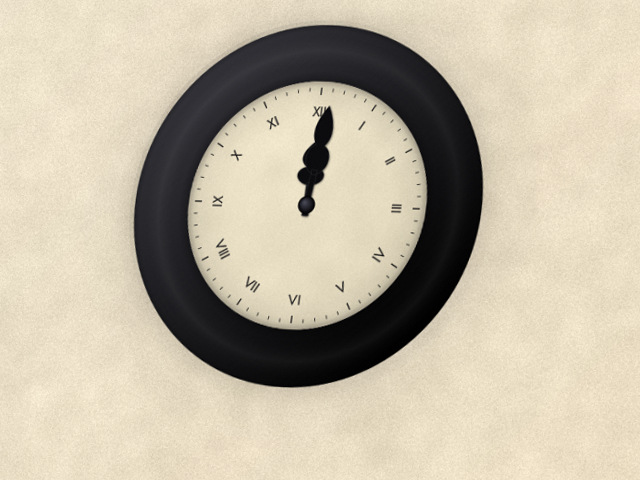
12.01
